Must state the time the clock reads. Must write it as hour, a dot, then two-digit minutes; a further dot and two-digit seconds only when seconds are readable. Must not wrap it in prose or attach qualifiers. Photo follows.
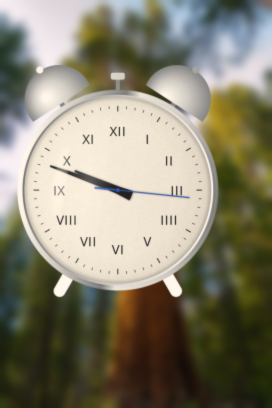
9.48.16
